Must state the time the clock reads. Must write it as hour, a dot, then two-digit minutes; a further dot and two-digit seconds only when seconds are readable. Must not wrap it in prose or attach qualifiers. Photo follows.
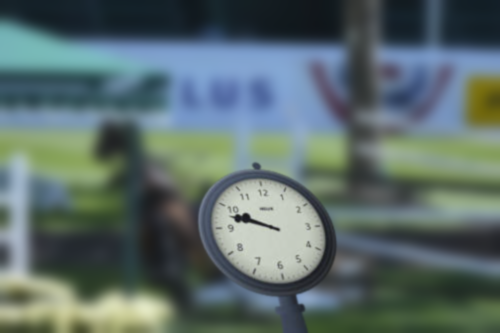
9.48
